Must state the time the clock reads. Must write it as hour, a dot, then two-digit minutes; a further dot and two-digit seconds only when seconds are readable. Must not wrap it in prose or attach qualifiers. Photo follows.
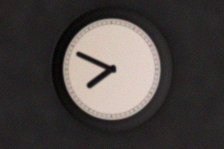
7.49
